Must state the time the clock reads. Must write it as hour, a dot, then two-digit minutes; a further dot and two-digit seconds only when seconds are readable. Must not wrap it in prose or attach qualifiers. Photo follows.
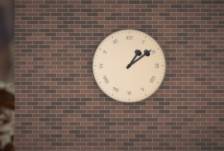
1.09
